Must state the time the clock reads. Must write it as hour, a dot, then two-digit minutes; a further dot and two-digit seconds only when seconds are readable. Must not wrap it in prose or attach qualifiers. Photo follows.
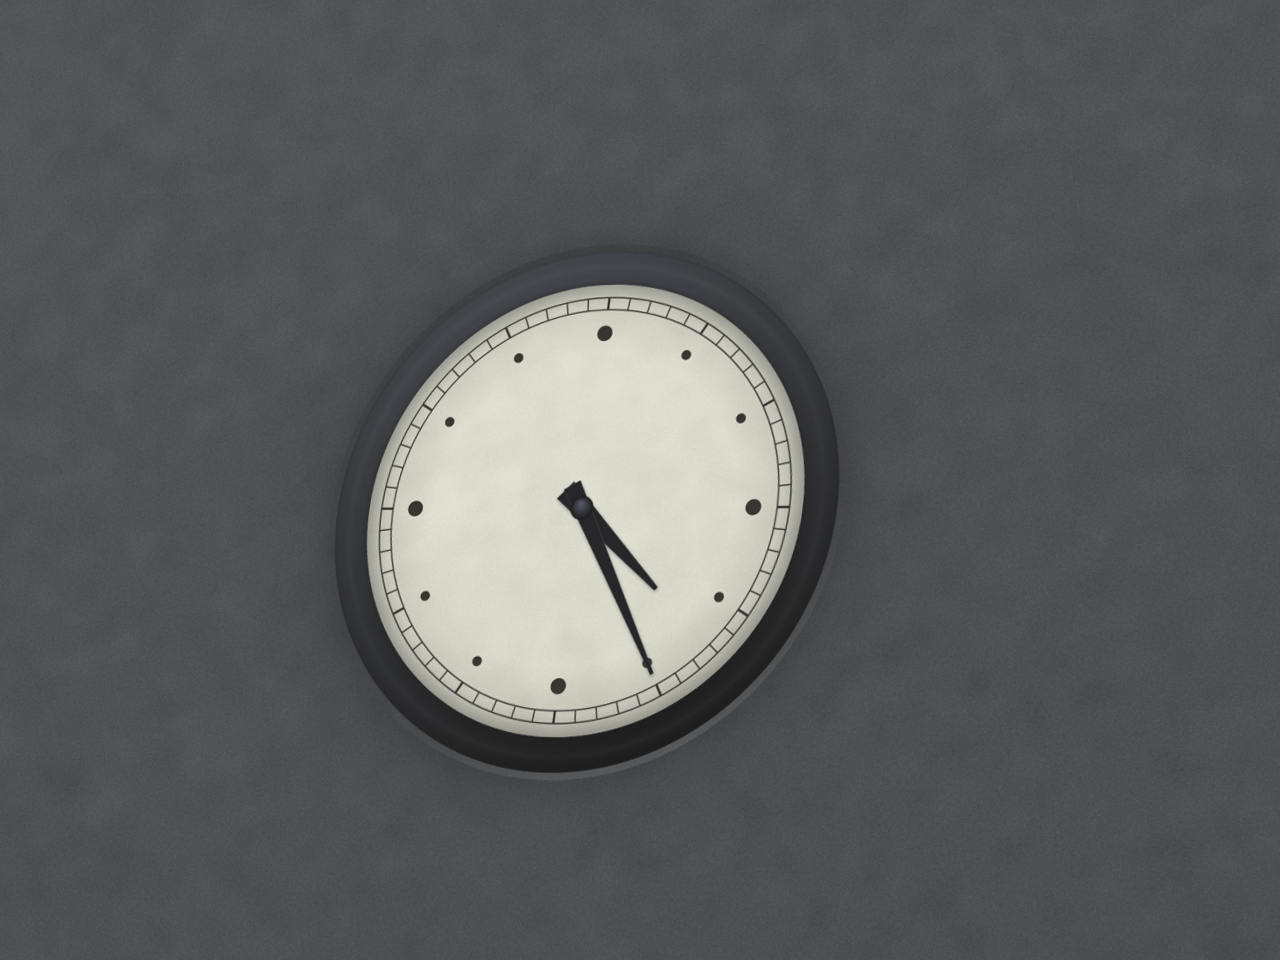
4.25
